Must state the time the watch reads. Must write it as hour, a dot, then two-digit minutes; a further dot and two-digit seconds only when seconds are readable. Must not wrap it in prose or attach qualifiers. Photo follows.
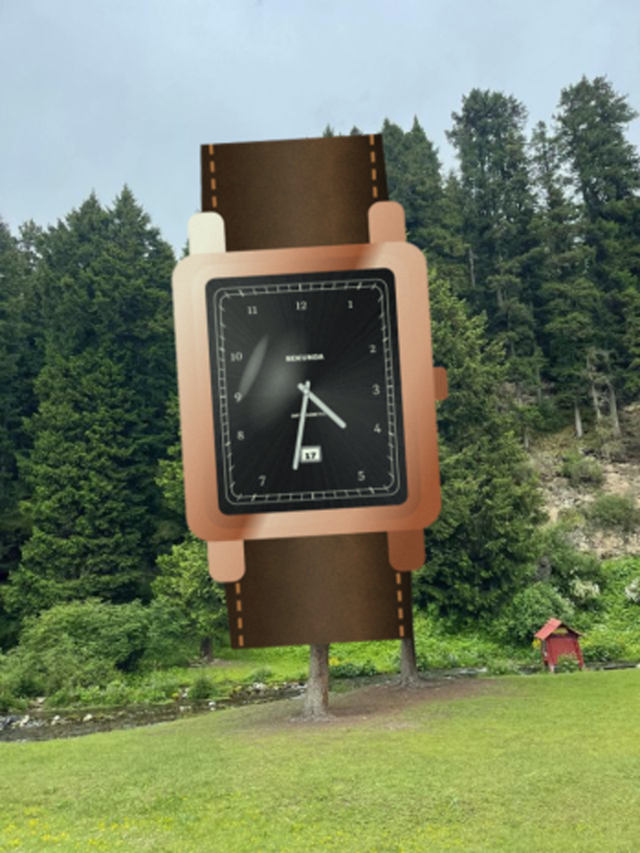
4.32
